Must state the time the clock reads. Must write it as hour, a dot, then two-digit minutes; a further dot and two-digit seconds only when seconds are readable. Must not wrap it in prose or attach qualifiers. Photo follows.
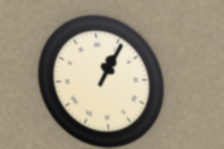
1.06
